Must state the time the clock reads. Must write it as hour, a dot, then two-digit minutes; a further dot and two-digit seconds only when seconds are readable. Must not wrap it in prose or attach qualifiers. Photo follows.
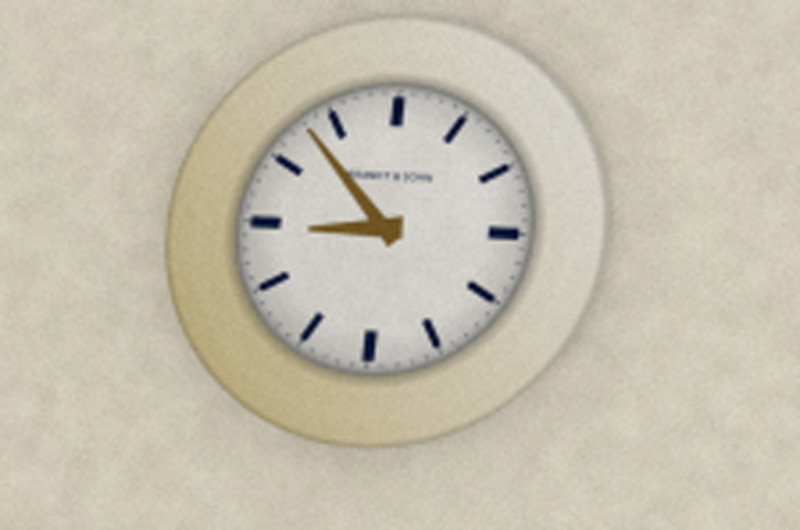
8.53
